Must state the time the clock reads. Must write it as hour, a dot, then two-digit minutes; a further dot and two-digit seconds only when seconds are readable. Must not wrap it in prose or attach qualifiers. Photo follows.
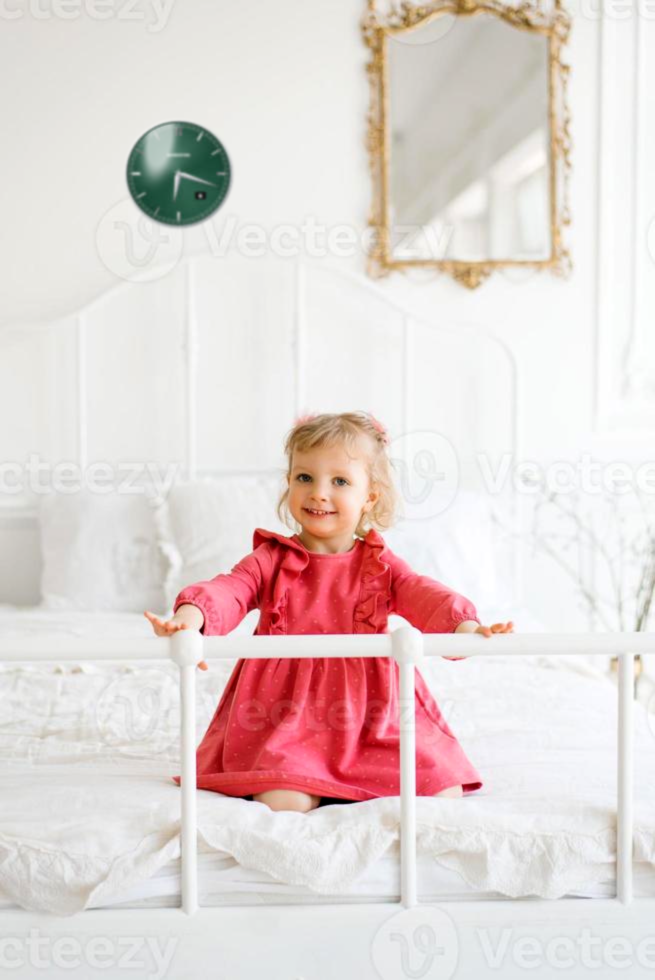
6.18
